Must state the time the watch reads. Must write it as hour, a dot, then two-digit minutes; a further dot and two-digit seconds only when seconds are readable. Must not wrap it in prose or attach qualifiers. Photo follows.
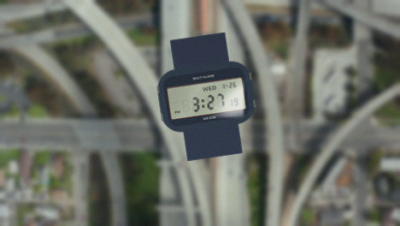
3.27.19
